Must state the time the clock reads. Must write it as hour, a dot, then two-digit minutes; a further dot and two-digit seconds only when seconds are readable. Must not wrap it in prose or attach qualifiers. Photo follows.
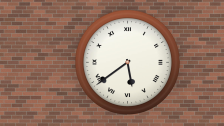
5.39
